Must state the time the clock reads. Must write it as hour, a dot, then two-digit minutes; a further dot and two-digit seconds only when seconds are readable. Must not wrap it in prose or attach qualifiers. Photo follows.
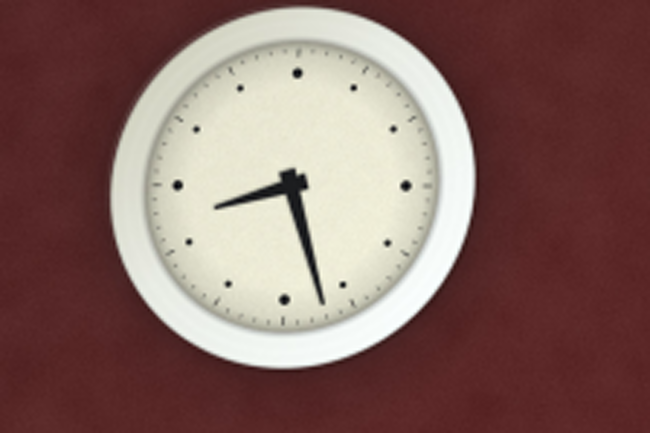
8.27
